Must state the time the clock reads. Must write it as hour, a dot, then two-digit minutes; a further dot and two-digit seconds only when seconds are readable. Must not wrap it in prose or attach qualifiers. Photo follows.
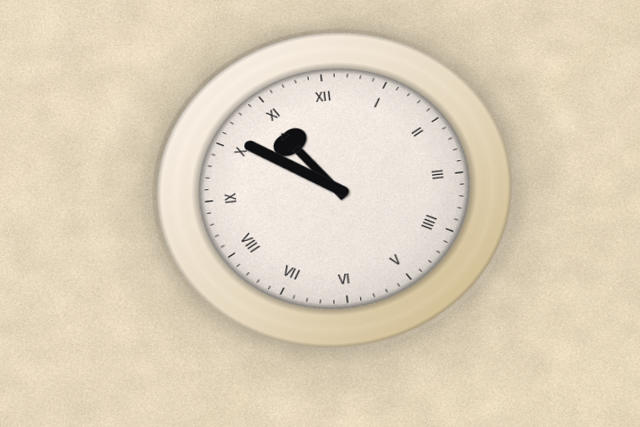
10.51
